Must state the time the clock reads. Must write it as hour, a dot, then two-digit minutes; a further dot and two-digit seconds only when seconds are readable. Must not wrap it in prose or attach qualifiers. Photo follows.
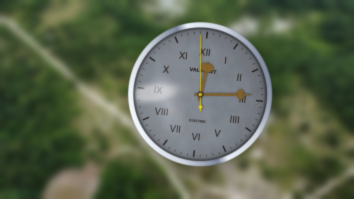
12.13.59
